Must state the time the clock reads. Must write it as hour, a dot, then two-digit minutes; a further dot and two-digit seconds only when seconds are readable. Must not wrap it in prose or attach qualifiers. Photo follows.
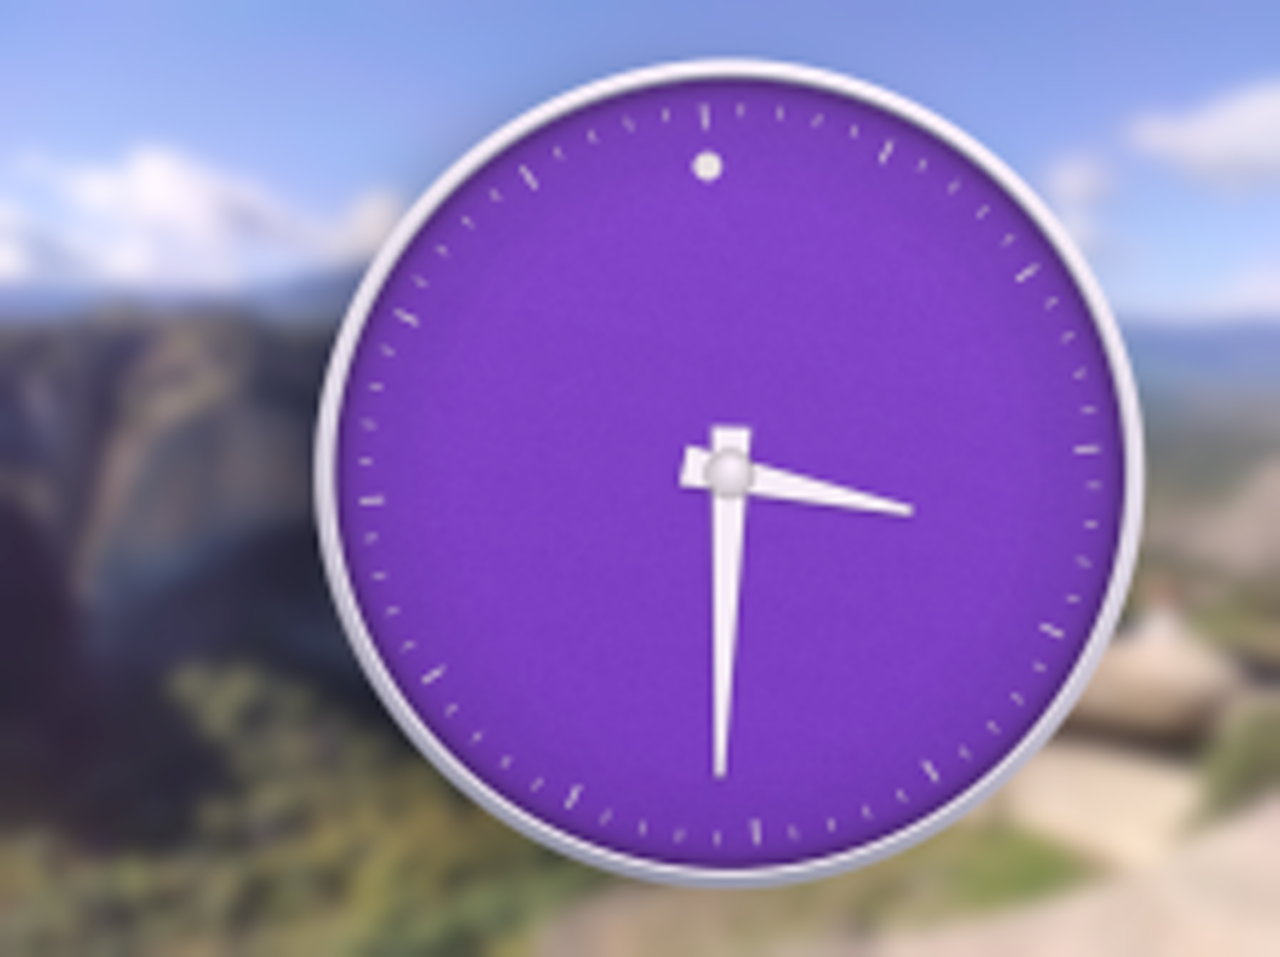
3.31
